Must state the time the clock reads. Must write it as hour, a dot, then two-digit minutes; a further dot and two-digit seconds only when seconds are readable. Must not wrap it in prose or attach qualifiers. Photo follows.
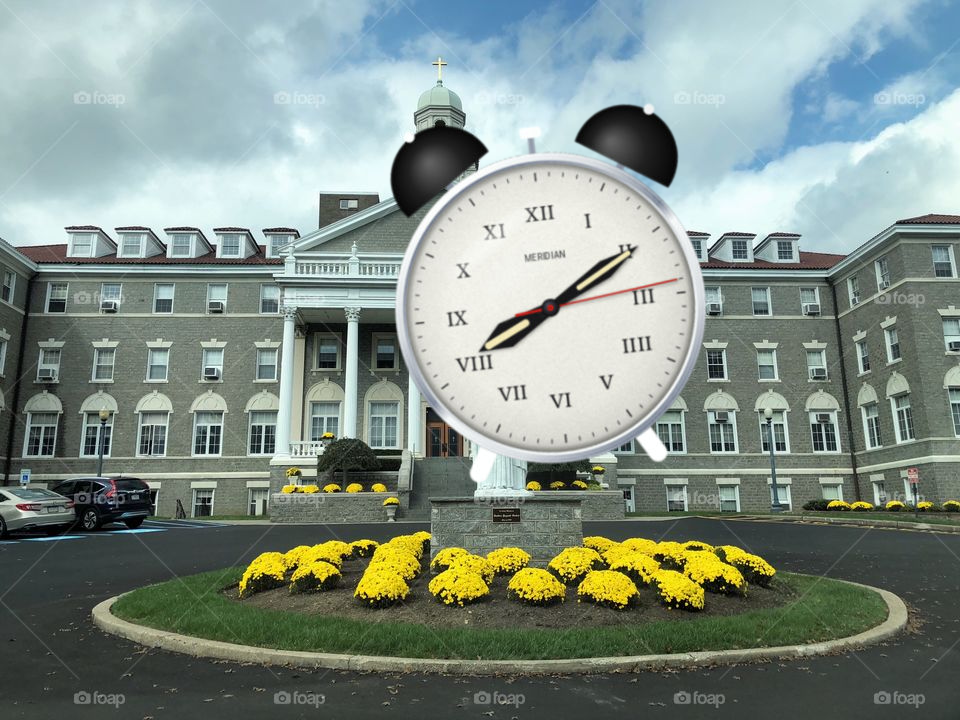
8.10.14
